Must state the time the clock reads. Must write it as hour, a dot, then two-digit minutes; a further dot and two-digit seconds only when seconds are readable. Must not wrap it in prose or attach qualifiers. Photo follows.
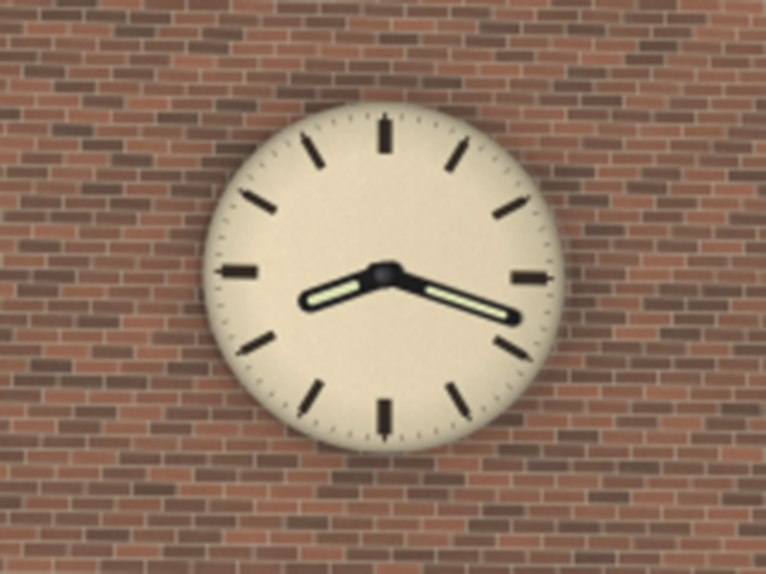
8.18
